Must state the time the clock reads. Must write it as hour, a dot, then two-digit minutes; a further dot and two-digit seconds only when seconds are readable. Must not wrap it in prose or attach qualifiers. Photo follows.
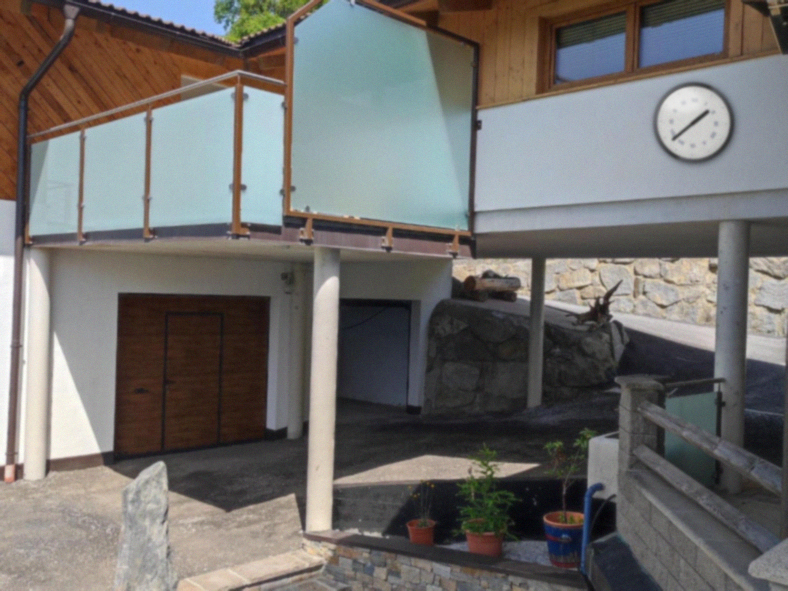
1.38
